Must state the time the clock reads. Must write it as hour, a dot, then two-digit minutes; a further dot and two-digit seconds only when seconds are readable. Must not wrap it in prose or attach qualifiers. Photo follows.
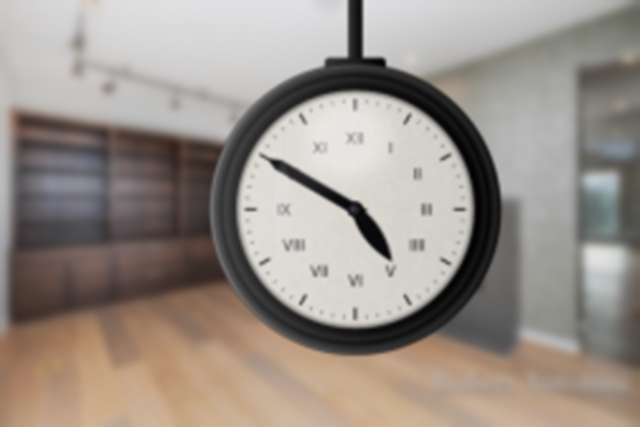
4.50
